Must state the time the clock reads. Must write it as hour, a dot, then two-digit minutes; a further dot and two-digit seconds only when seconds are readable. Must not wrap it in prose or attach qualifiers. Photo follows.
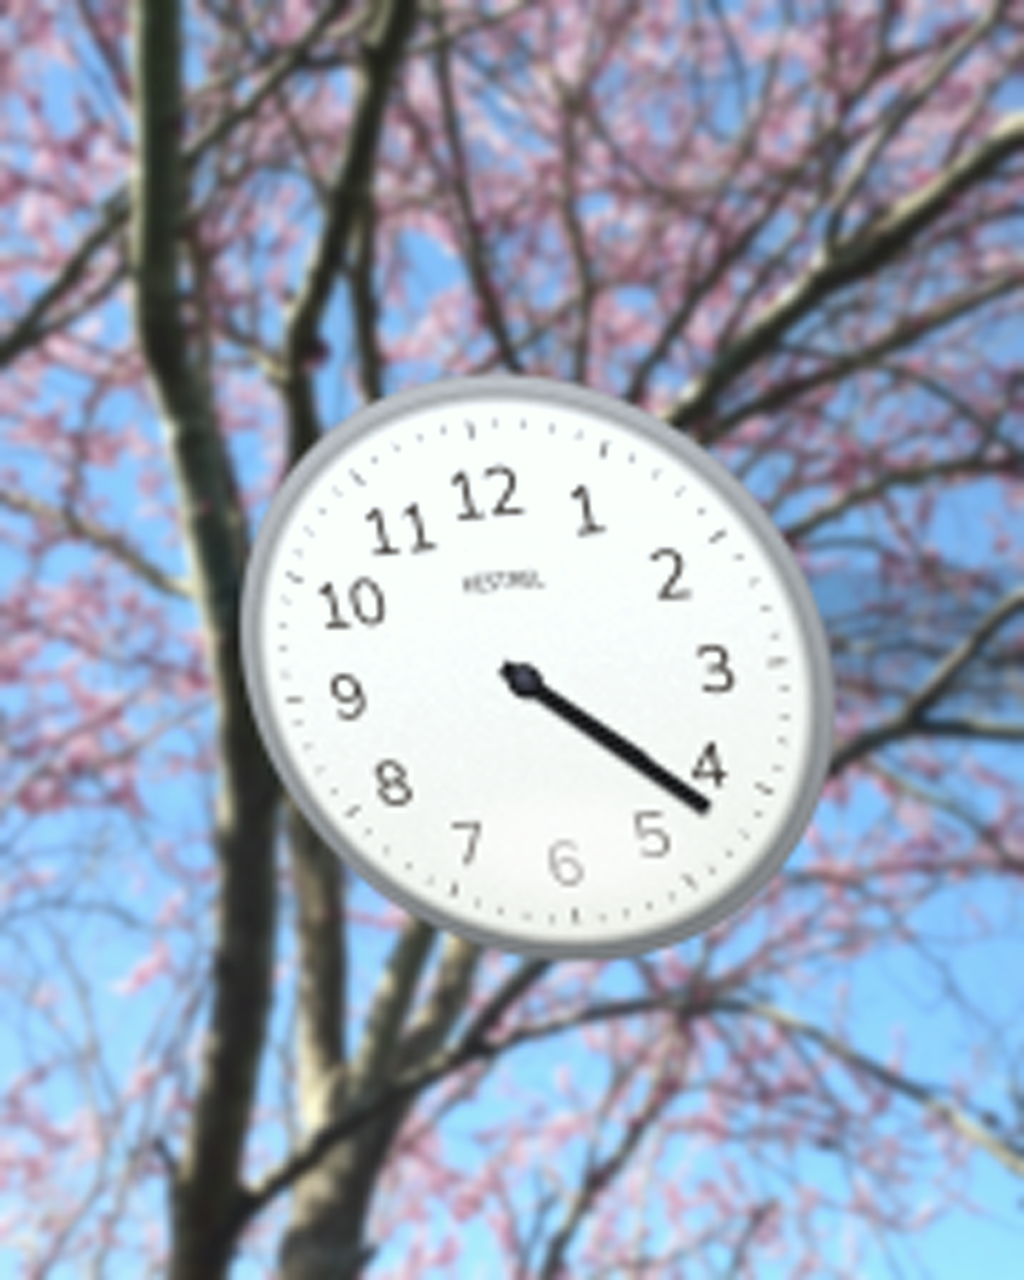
4.22
